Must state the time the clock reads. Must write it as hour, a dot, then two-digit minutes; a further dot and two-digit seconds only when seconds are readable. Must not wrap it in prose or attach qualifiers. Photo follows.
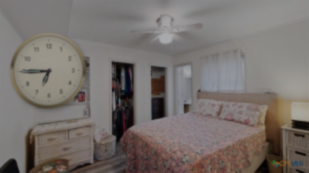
6.45
